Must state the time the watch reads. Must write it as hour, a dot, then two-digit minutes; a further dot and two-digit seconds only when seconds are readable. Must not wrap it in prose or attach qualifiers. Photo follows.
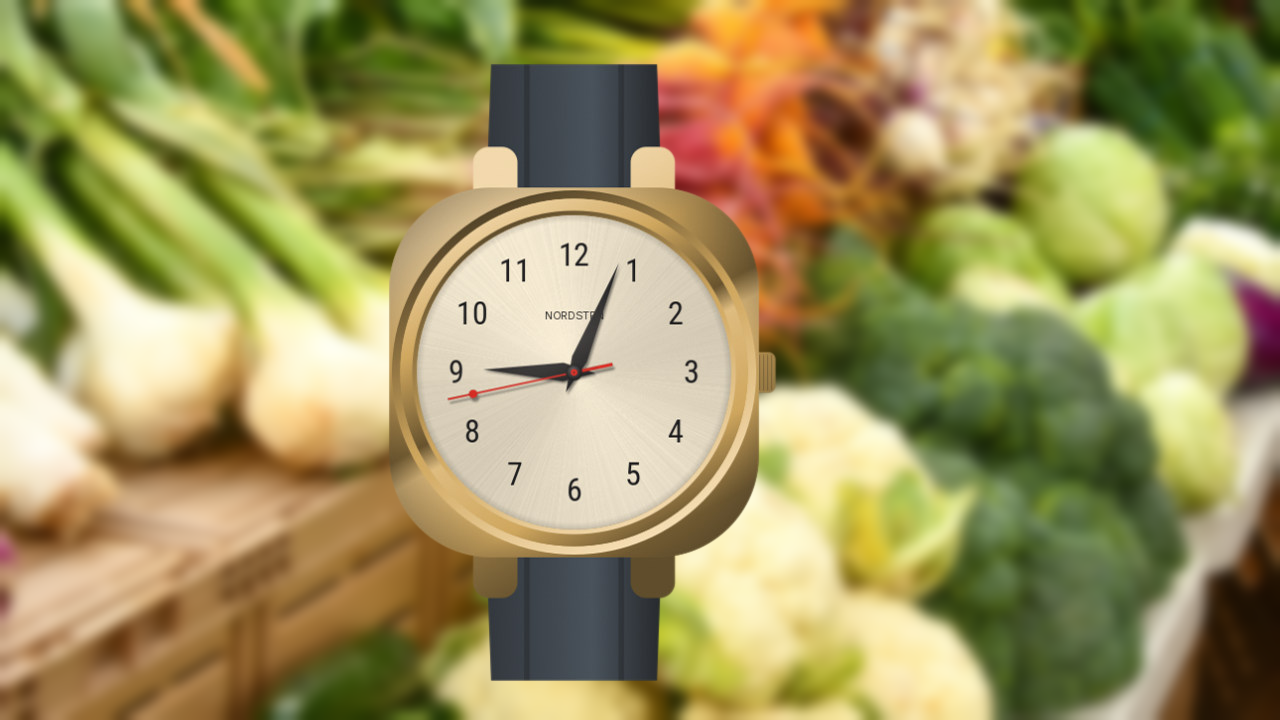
9.03.43
